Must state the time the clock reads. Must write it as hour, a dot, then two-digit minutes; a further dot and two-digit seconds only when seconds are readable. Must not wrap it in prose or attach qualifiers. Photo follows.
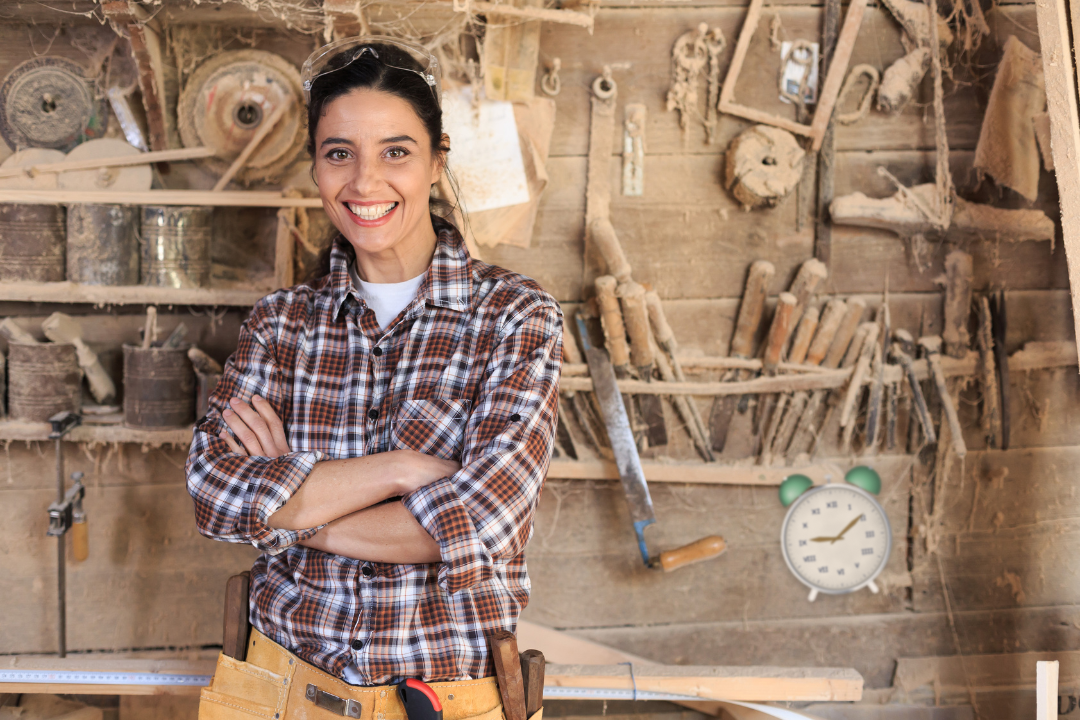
9.09
